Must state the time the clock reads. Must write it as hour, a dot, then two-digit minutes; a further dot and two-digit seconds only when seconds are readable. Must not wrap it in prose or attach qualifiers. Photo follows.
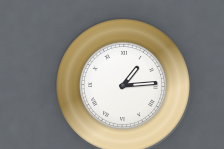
1.14
